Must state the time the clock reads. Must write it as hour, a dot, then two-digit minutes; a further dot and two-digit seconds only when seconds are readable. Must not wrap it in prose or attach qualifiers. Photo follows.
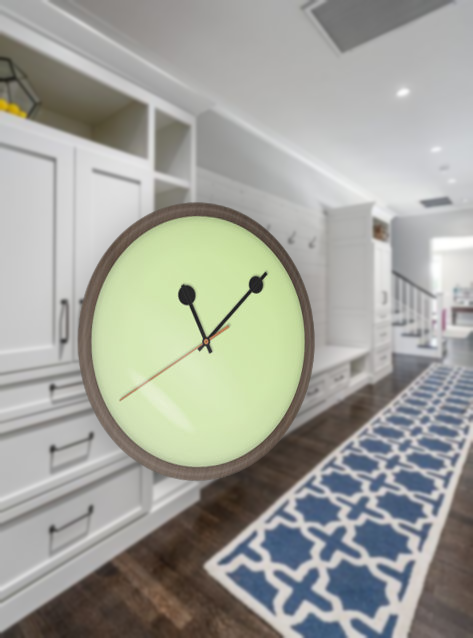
11.07.40
